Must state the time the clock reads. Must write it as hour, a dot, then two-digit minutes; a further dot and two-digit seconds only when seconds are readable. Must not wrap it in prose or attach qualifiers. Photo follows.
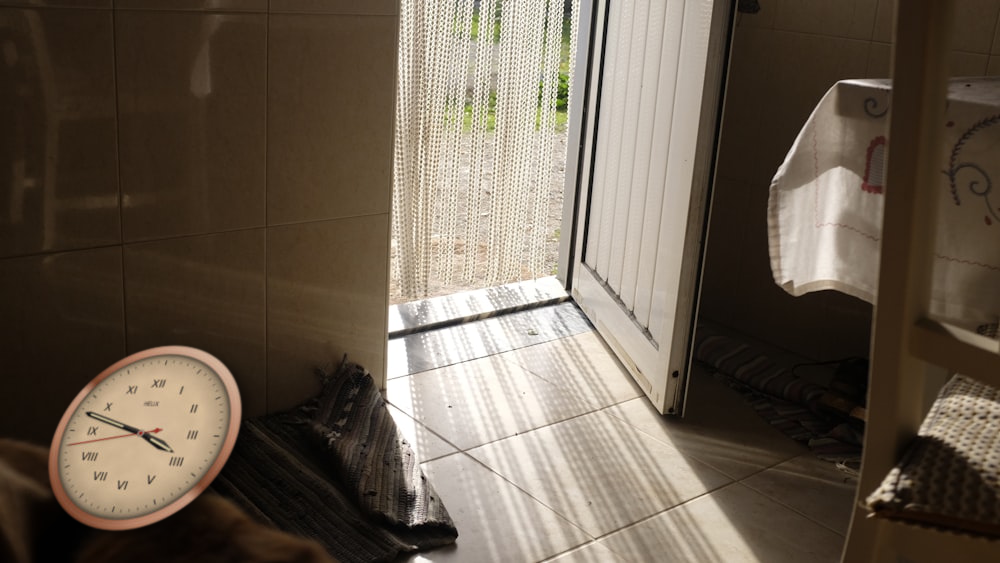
3.47.43
